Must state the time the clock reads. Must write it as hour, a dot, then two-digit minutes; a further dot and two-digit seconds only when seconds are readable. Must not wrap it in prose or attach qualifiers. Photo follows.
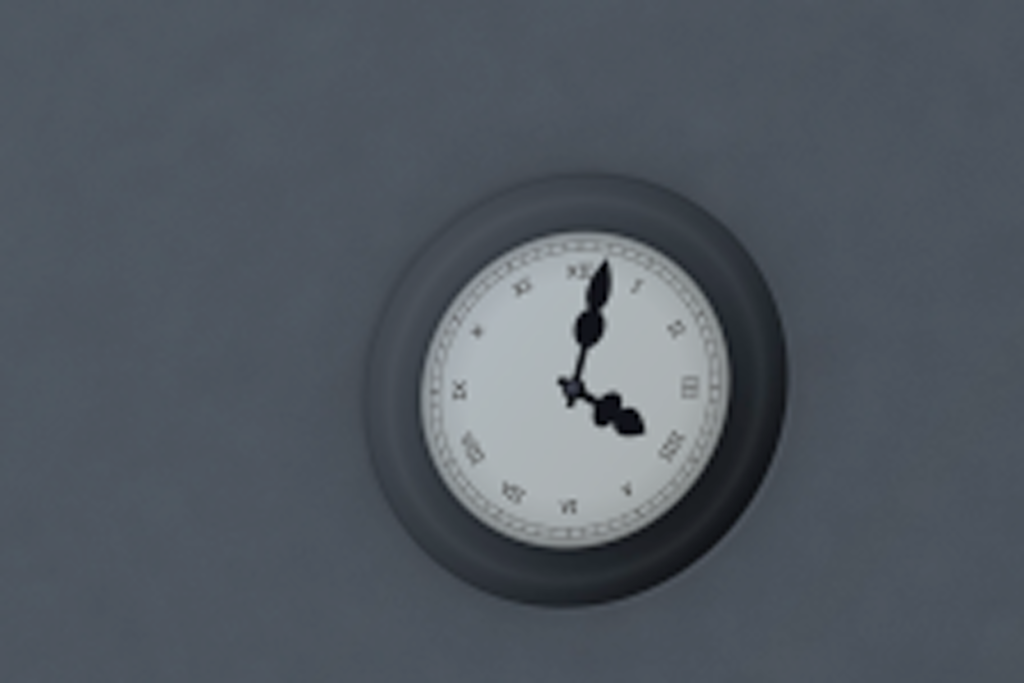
4.02
